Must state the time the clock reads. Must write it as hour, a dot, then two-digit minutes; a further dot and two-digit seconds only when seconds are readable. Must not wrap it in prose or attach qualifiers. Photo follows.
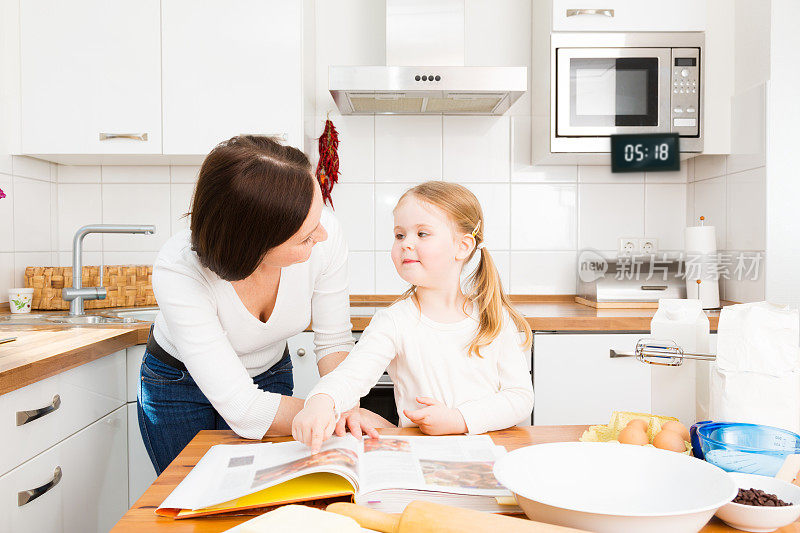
5.18
